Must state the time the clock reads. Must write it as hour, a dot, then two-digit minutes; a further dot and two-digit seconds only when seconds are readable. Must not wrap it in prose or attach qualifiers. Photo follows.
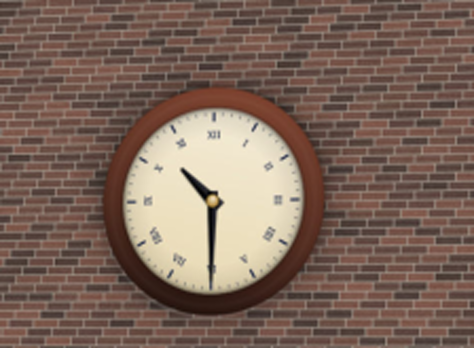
10.30
